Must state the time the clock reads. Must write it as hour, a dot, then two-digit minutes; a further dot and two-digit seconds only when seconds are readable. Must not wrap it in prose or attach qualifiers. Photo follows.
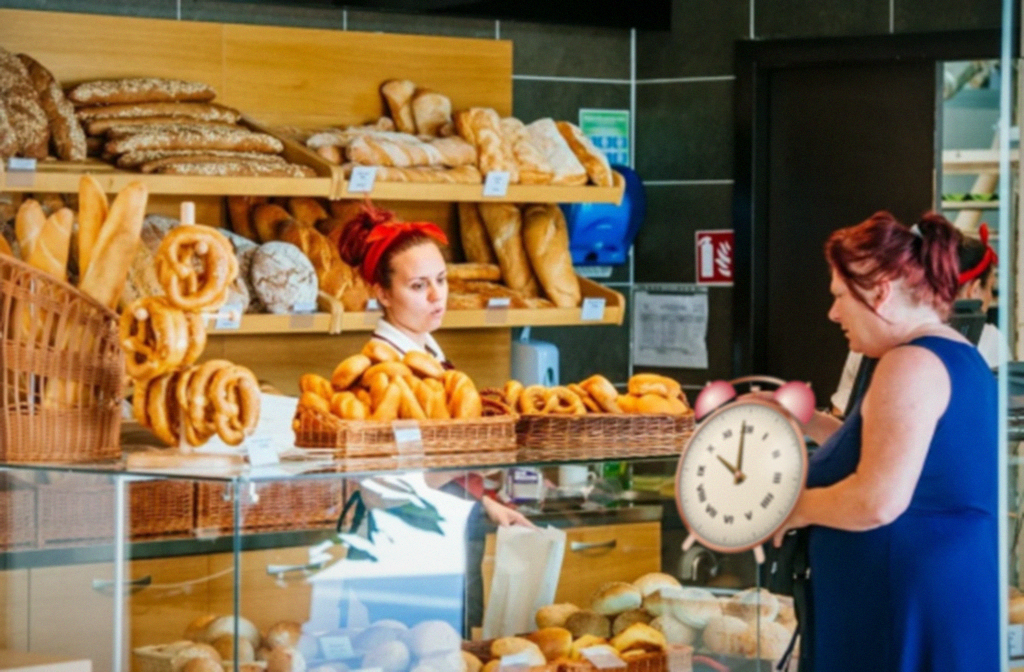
9.59
